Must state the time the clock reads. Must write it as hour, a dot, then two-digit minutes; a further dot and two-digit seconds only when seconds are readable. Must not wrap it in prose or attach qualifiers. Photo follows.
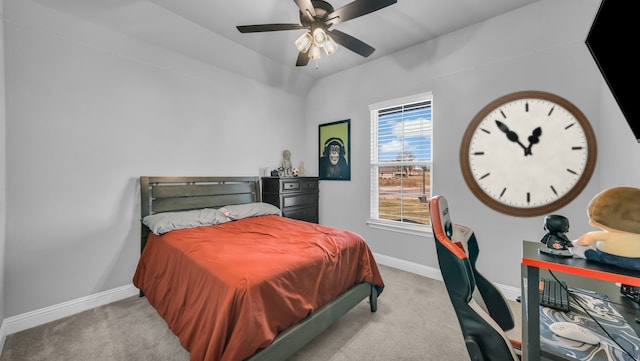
12.53
